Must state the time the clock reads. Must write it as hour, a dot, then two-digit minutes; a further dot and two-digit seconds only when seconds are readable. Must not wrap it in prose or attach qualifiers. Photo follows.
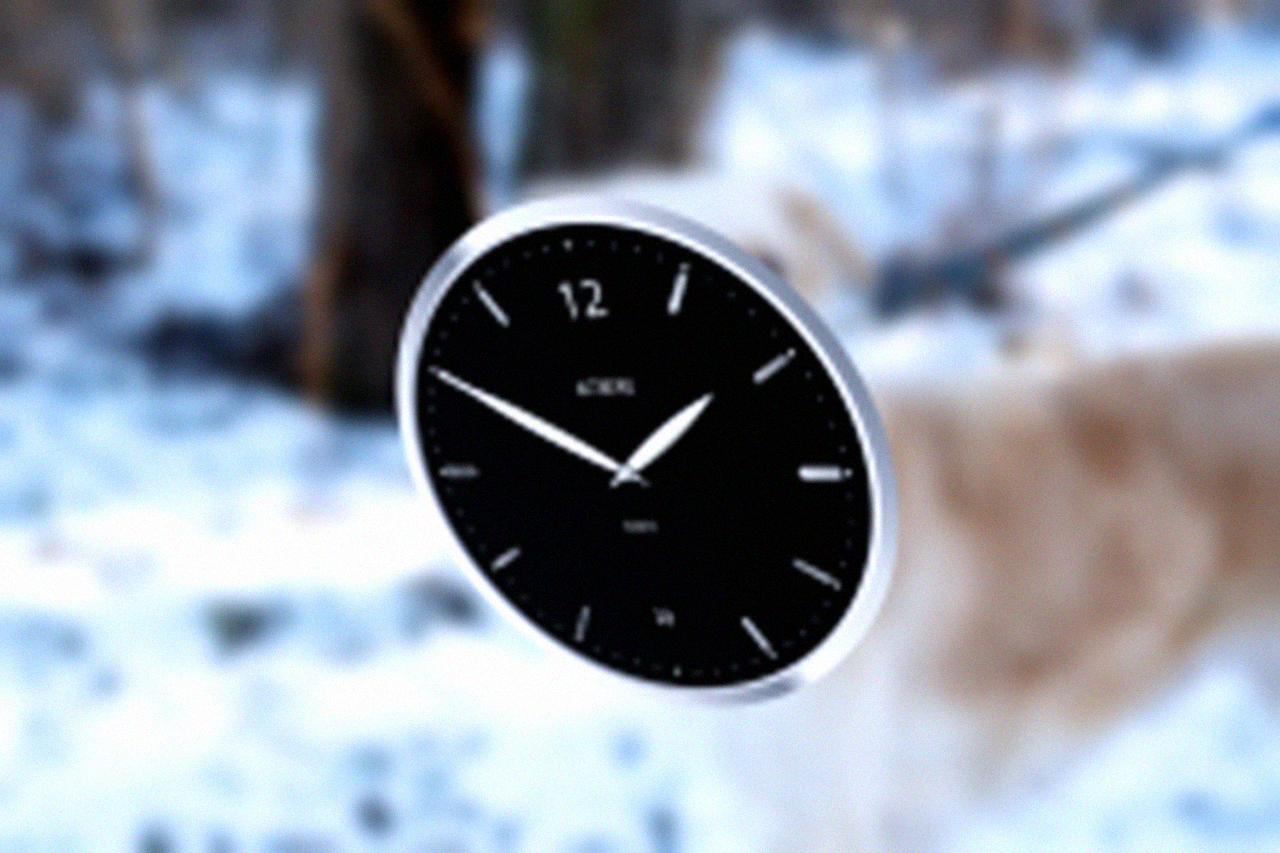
1.50
